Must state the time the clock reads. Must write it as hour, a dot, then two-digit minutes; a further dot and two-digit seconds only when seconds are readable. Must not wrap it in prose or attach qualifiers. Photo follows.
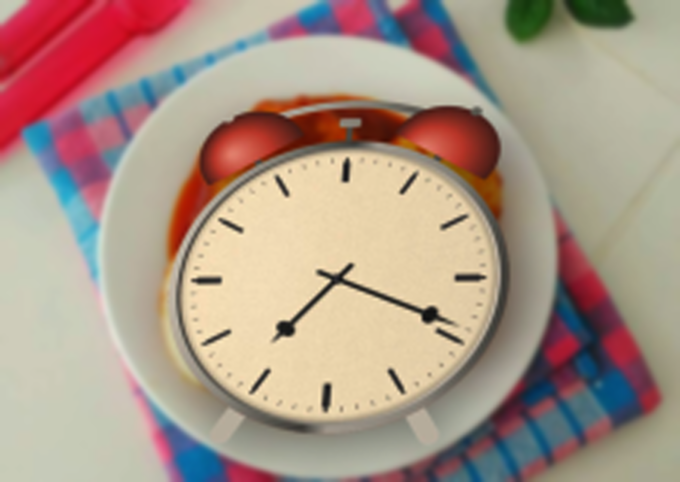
7.19
